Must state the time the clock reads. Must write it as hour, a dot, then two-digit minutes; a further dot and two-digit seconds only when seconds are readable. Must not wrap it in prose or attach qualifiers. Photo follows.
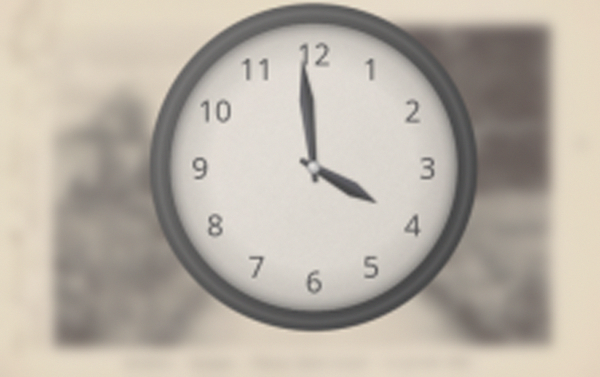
3.59
